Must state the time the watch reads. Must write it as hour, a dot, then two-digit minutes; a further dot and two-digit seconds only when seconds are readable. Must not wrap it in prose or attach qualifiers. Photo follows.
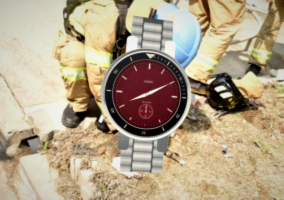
8.10
